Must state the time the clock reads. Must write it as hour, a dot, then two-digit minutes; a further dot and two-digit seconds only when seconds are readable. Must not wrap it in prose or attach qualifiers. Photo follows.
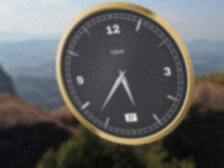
5.37
